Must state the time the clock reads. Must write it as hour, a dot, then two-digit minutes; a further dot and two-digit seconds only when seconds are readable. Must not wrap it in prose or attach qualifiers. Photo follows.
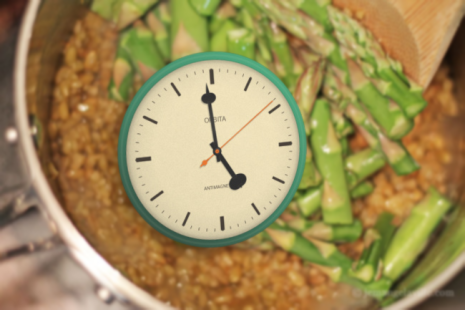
4.59.09
